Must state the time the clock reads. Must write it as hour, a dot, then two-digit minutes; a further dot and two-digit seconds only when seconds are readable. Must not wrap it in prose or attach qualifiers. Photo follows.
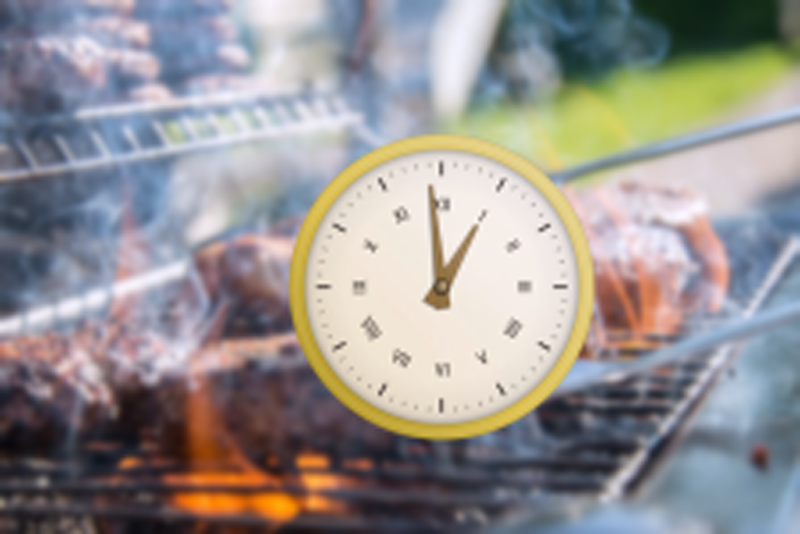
12.59
